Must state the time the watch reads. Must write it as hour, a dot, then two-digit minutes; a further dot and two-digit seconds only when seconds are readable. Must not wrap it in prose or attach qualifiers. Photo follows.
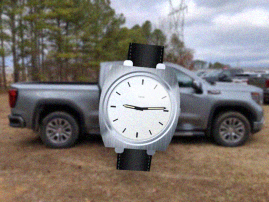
9.14
